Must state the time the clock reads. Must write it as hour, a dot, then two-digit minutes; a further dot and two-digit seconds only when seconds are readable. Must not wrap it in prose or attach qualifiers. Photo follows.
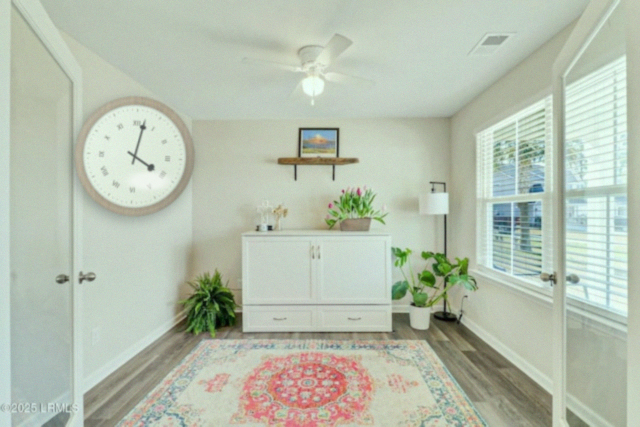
4.02
